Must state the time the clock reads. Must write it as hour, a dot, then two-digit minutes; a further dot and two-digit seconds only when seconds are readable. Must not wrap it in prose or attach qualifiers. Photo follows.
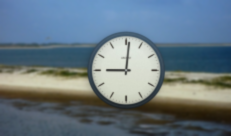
9.01
